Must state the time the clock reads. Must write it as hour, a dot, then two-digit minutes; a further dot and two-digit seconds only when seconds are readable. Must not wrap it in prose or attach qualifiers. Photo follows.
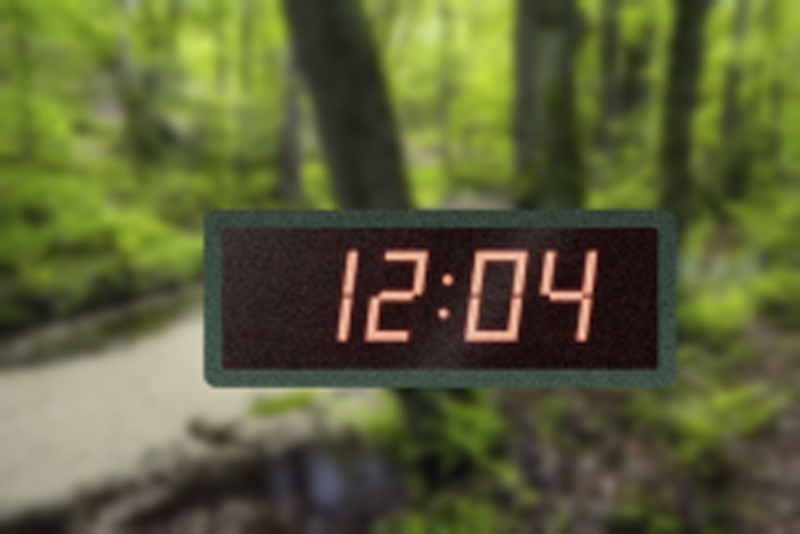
12.04
